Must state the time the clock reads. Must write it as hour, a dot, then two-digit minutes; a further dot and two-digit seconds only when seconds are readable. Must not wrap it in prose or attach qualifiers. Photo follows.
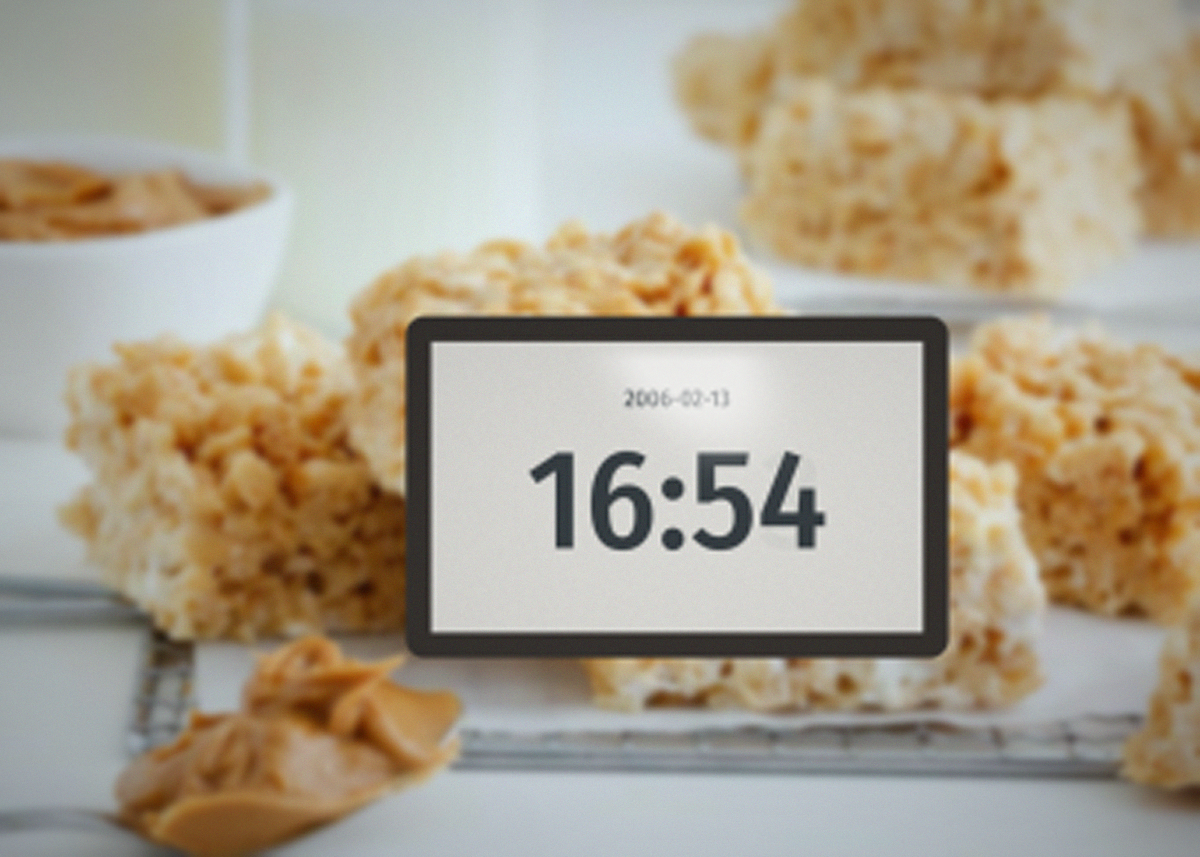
16.54
